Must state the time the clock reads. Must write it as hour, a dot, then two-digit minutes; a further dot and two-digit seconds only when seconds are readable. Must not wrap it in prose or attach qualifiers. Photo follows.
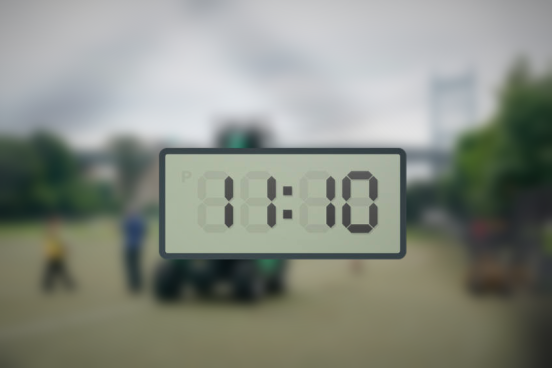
11.10
